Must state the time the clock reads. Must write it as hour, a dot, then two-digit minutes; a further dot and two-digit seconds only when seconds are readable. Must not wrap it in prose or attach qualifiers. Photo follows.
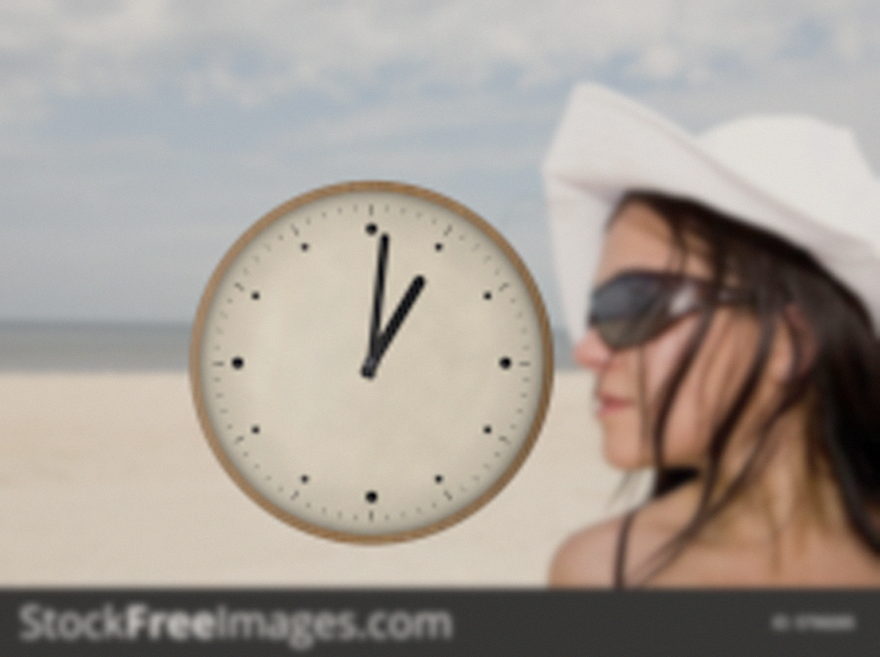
1.01
